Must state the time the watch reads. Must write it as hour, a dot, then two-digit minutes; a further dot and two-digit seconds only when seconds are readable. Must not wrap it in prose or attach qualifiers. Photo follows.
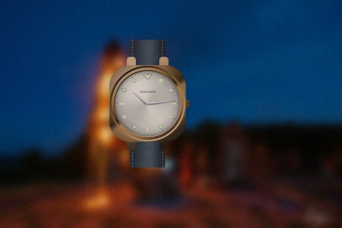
10.14
